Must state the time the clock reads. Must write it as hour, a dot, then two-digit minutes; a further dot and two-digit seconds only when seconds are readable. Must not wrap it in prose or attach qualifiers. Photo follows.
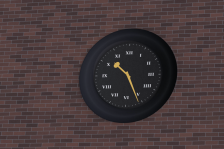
10.26
